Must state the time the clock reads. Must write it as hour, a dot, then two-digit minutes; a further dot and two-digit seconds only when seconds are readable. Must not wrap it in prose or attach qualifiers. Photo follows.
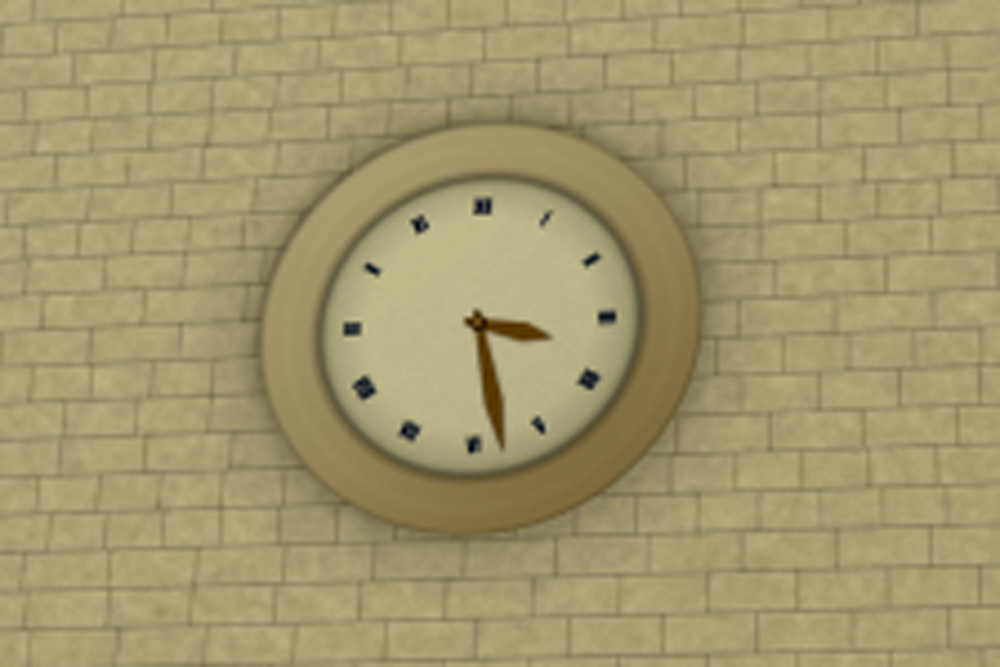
3.28
